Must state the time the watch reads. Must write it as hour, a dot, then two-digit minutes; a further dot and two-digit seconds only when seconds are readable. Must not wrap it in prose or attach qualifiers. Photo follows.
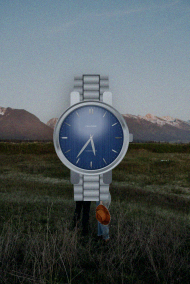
5.36
